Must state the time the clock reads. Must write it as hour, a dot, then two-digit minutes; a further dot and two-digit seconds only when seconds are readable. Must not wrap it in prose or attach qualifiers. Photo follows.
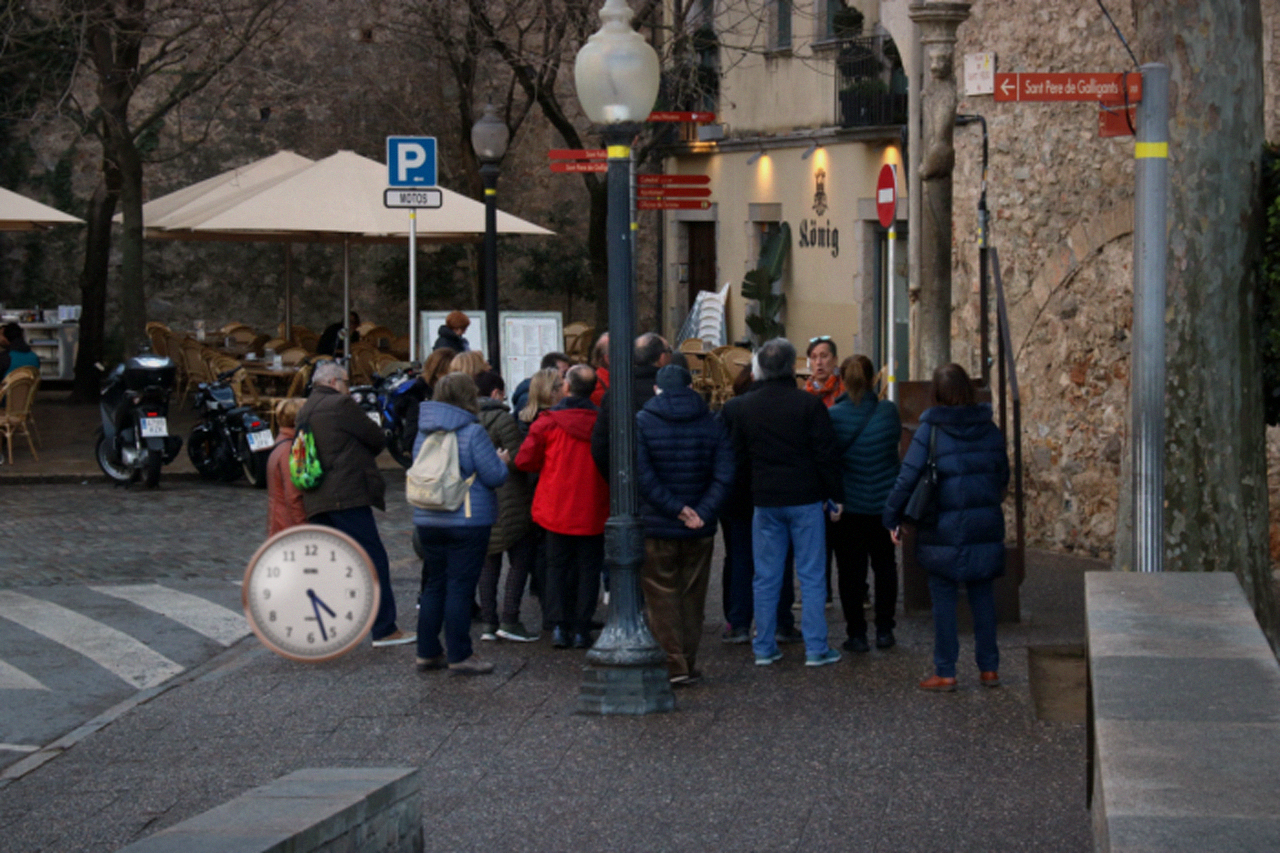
4.27
